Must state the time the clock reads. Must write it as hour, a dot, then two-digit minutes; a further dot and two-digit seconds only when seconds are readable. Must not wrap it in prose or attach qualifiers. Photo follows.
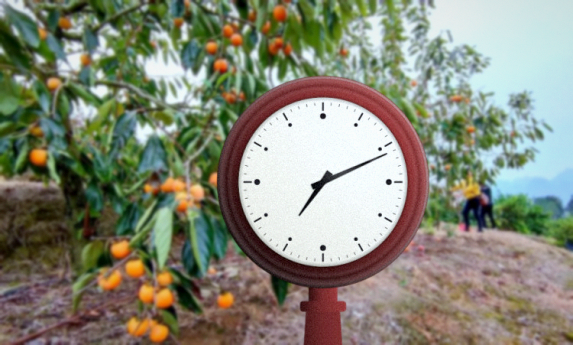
7.11
